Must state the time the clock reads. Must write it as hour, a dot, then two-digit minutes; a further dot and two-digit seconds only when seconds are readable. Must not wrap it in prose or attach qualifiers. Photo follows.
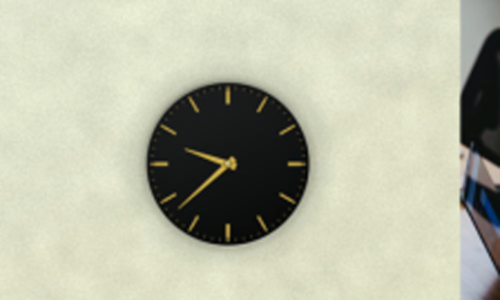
9.38
